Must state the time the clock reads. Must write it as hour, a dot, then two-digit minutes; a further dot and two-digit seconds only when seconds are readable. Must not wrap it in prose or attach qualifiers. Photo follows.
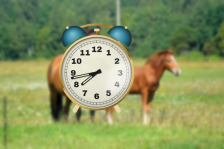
7.43
